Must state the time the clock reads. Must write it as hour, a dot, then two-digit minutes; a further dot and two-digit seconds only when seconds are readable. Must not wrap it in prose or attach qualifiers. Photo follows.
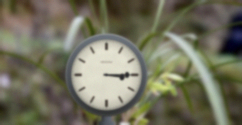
3.15
